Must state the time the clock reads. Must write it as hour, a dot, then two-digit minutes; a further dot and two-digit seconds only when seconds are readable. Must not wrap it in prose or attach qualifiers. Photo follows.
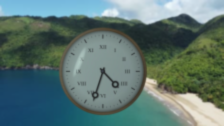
4.33
